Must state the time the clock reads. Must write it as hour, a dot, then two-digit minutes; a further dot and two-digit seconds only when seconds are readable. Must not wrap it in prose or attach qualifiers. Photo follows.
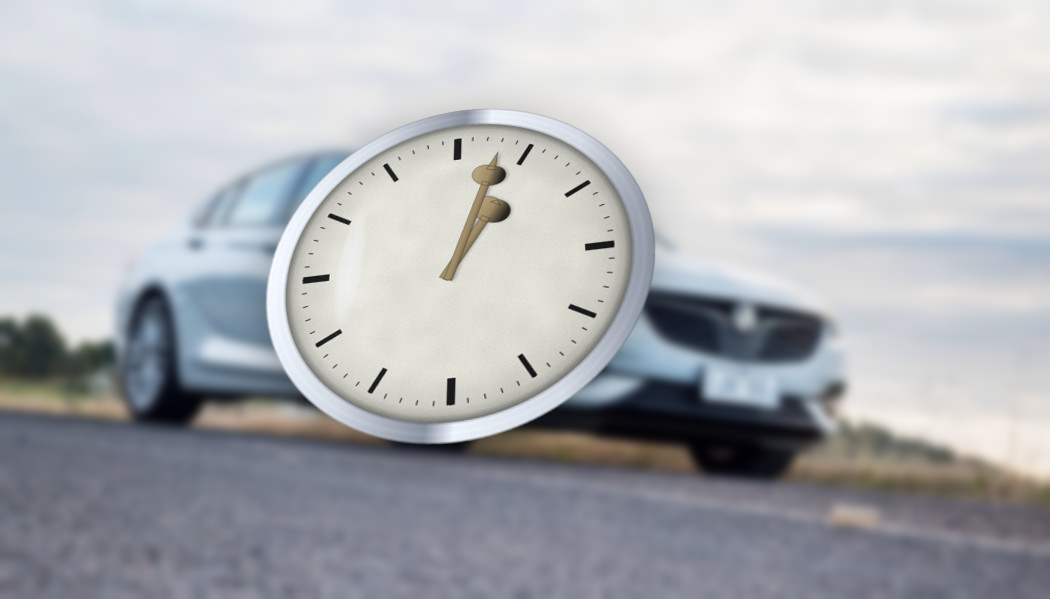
1.03
